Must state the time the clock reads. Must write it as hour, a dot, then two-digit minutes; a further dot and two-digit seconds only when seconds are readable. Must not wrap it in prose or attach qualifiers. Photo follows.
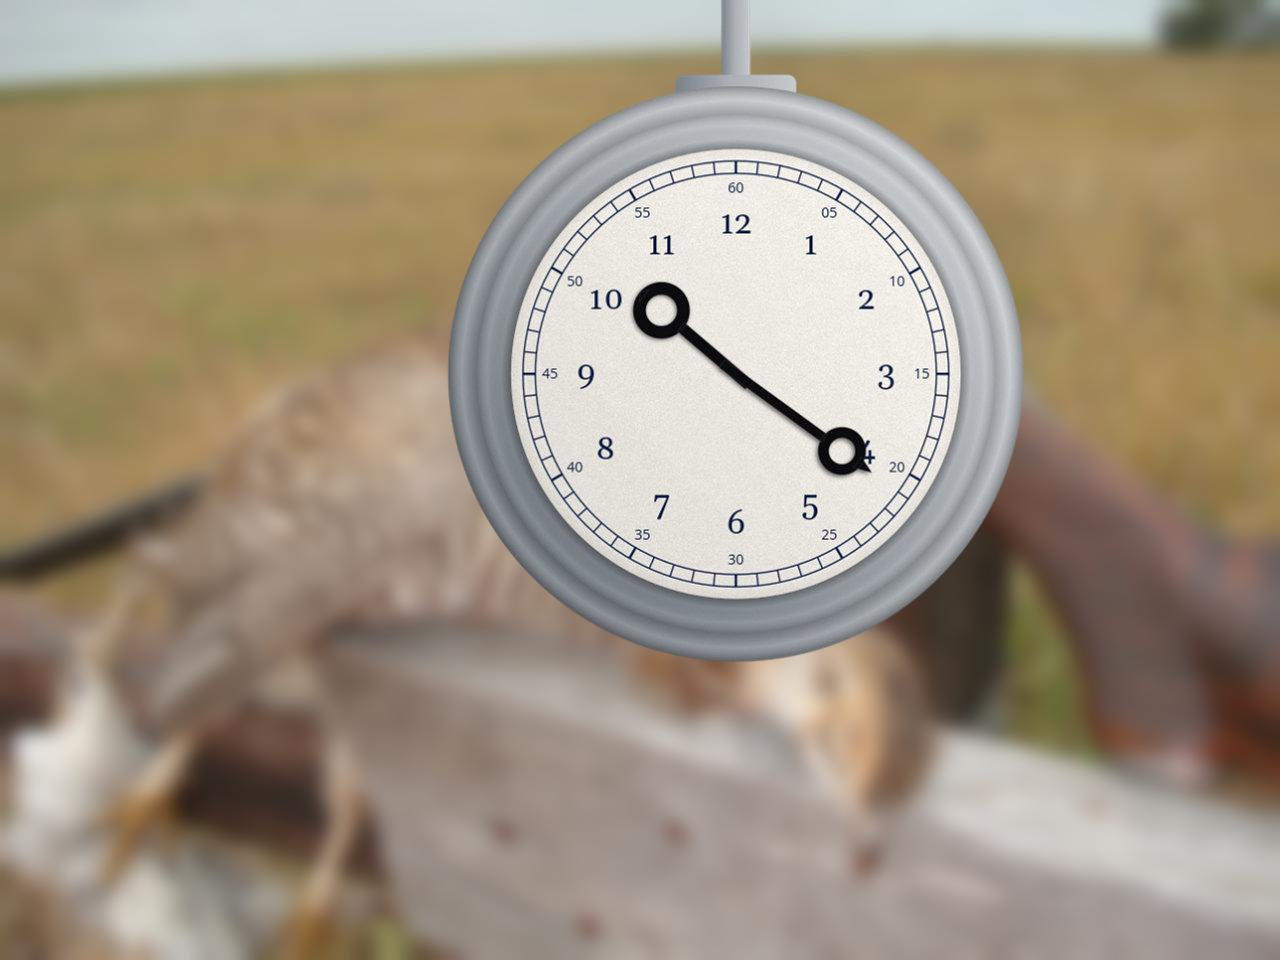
10.21
